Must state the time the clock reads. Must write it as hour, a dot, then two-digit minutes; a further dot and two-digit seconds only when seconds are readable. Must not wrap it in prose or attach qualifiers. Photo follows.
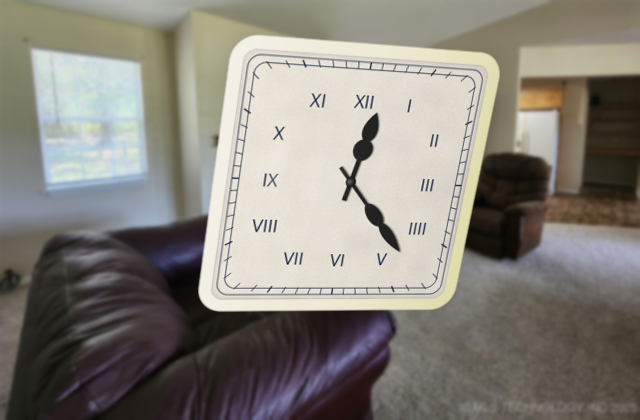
12.23
